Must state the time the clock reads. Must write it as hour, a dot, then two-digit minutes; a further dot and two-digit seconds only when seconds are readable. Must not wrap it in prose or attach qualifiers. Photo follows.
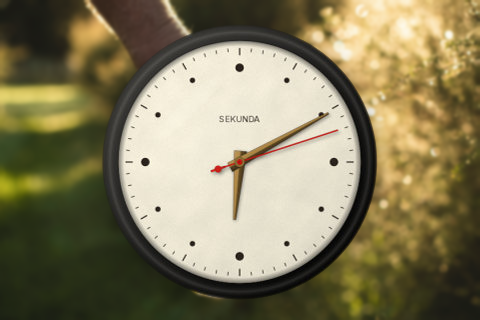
6.10.12
